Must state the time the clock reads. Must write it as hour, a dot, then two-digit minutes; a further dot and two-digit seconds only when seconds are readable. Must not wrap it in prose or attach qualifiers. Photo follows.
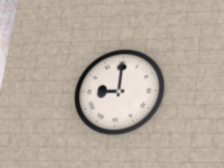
9.00
